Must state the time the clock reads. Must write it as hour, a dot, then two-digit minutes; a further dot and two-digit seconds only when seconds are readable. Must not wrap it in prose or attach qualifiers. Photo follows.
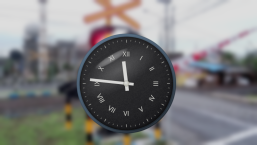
11.46
